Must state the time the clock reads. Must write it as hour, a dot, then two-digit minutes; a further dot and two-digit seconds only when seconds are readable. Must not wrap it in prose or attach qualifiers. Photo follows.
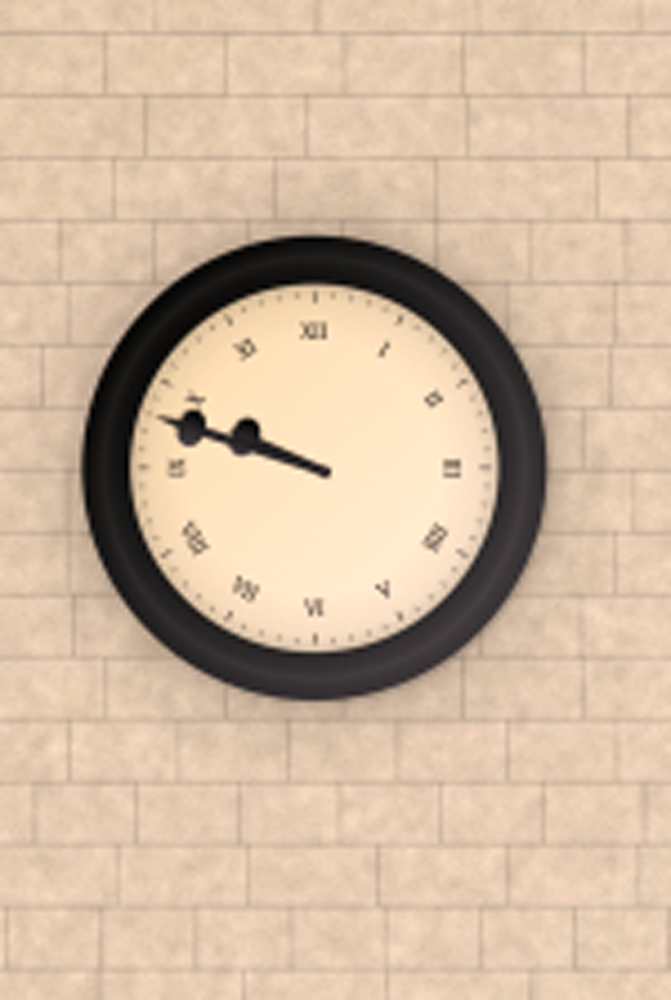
9.48
